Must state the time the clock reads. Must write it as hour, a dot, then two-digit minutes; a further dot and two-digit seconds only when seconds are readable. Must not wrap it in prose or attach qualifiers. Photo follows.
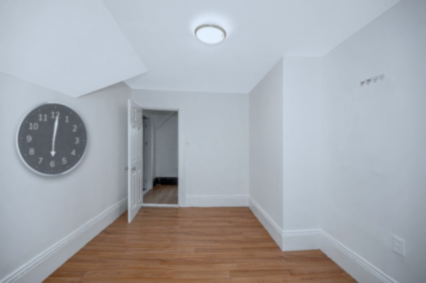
6.01
